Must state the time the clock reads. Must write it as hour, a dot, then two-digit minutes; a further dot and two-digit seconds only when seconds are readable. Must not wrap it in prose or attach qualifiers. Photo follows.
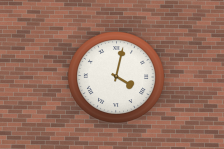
4.02
